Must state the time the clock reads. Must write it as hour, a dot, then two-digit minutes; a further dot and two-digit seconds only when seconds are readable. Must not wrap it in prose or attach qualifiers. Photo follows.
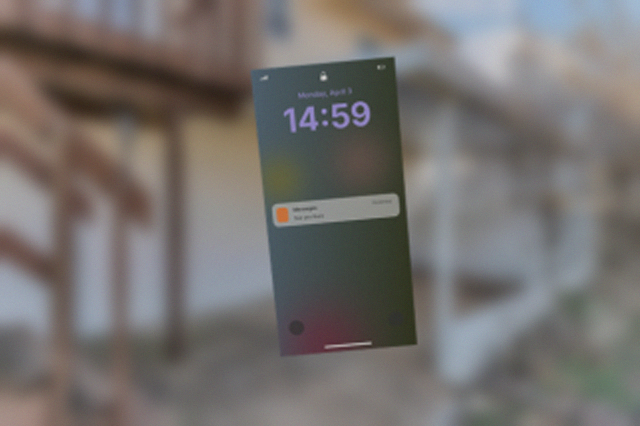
14.59
